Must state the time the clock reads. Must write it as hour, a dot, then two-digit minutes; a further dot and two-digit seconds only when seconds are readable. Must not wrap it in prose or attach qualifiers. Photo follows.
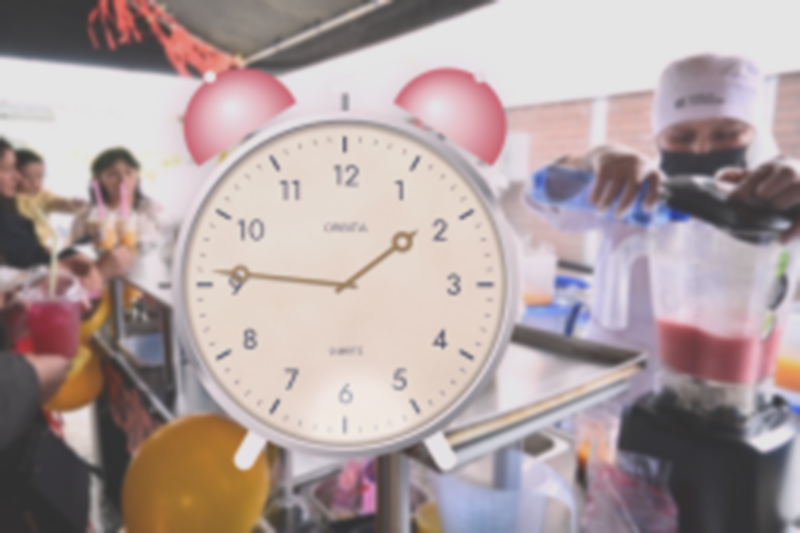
1.46
